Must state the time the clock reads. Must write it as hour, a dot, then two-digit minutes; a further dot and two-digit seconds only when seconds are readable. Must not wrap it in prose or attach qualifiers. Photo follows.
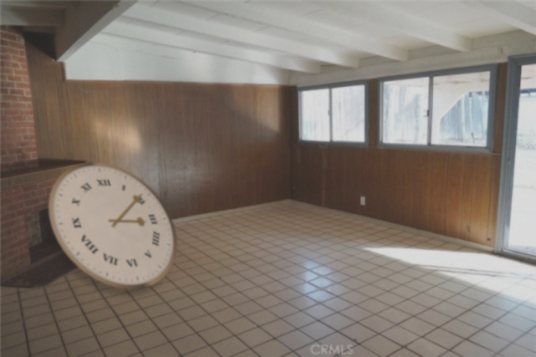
3.09
